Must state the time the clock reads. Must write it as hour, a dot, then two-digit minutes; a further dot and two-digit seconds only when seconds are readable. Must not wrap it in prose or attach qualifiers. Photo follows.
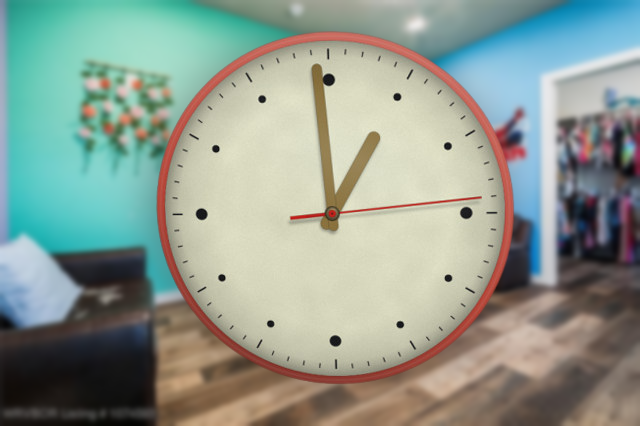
12.59.14
